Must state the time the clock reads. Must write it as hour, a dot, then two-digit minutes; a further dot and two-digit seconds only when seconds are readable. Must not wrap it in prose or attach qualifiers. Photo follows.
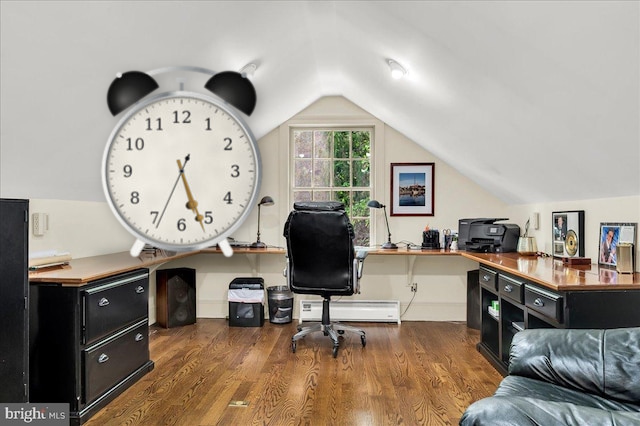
5.26.34
